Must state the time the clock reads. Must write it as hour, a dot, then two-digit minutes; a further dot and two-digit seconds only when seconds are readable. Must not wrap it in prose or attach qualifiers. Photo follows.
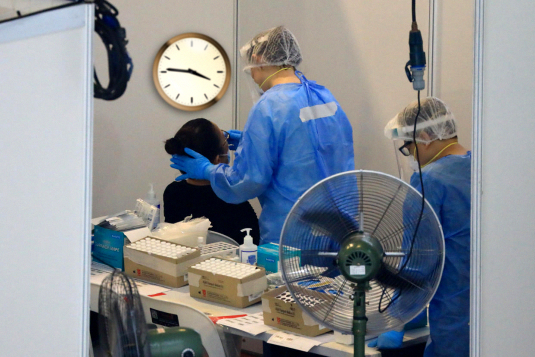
3.46
